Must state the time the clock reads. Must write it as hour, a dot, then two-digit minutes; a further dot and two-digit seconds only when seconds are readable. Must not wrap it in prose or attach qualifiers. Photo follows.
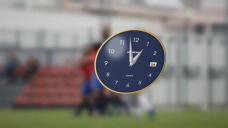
12.58
